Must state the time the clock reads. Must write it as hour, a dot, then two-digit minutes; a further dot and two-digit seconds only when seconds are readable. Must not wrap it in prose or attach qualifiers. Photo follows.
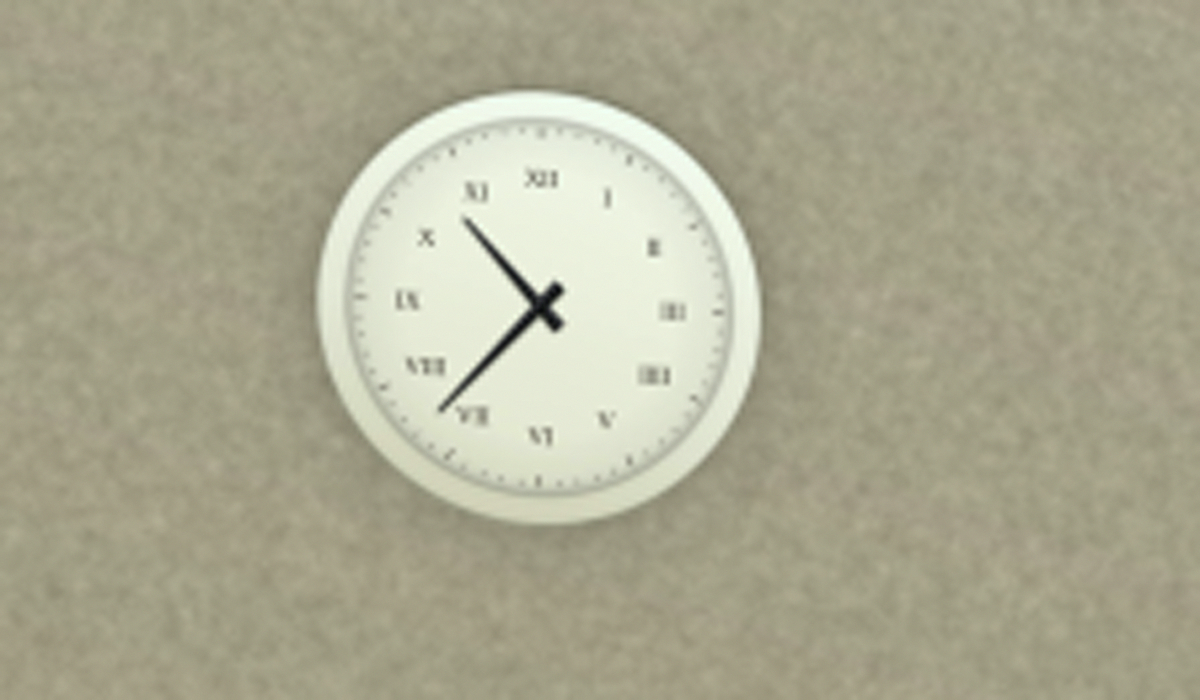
10.37
